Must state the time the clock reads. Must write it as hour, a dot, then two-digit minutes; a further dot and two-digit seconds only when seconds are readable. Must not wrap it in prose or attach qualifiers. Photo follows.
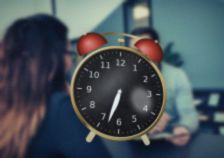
6.33
